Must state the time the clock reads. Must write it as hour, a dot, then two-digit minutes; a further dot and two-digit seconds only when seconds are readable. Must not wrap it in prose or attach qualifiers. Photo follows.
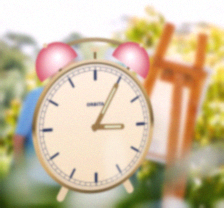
3.05
